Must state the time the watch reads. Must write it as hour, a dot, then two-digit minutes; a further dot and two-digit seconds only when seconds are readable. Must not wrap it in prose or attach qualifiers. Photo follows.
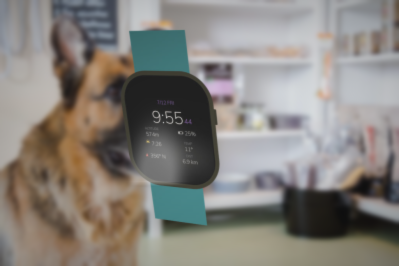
9.55
